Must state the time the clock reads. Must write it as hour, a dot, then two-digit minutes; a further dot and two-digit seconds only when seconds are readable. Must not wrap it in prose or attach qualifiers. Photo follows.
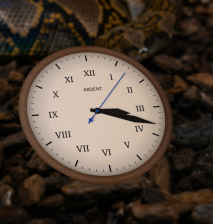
3.18.07
